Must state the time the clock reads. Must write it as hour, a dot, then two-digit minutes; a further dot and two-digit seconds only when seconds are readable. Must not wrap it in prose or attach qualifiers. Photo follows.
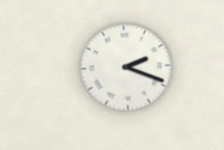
2.19
